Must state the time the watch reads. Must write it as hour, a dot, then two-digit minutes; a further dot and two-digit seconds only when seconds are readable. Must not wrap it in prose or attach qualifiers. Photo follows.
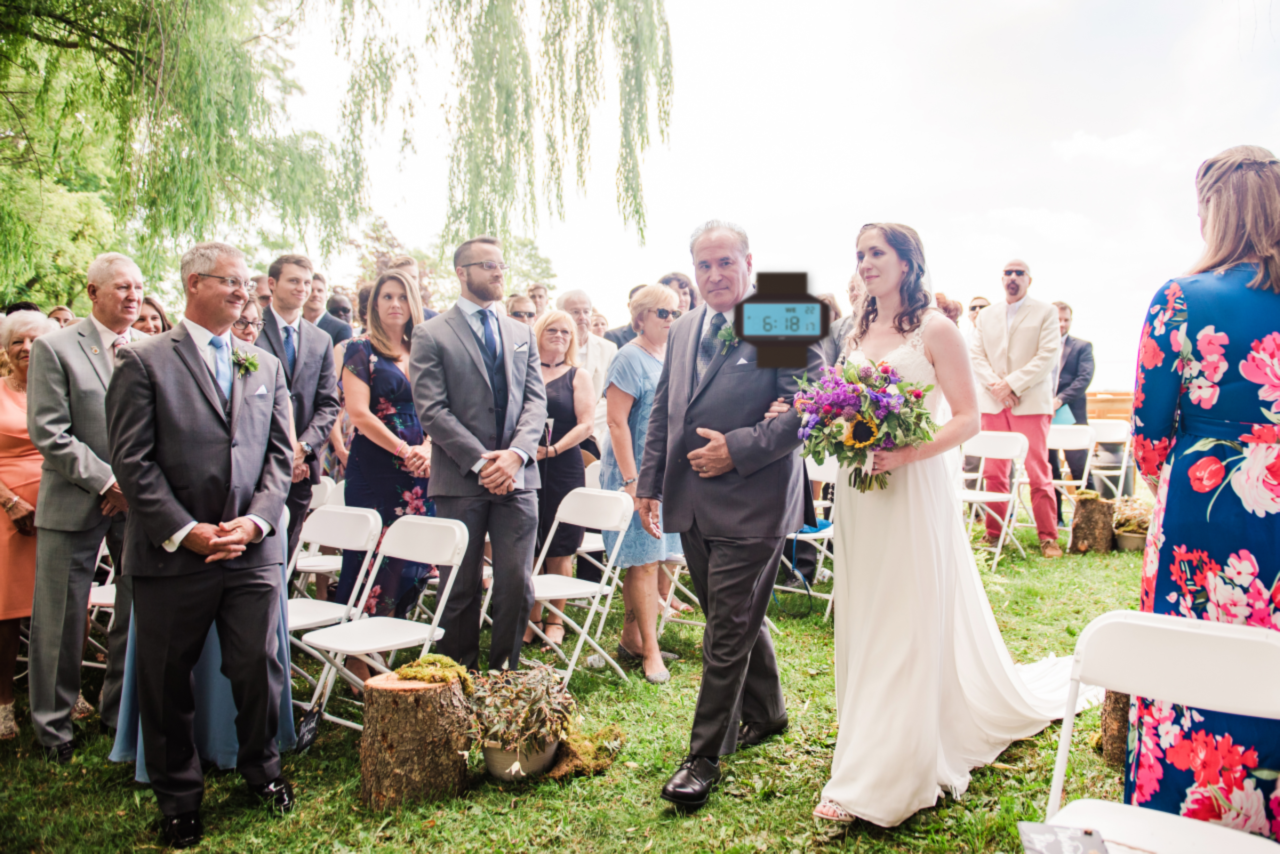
6.18
